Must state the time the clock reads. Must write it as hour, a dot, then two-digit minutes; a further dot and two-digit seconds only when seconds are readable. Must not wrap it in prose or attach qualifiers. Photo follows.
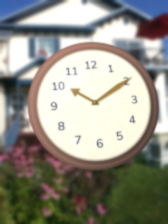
10.10
